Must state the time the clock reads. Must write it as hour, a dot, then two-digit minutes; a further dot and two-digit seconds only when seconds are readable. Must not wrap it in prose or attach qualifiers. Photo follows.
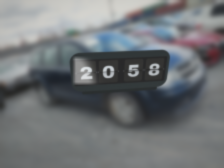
20.58
